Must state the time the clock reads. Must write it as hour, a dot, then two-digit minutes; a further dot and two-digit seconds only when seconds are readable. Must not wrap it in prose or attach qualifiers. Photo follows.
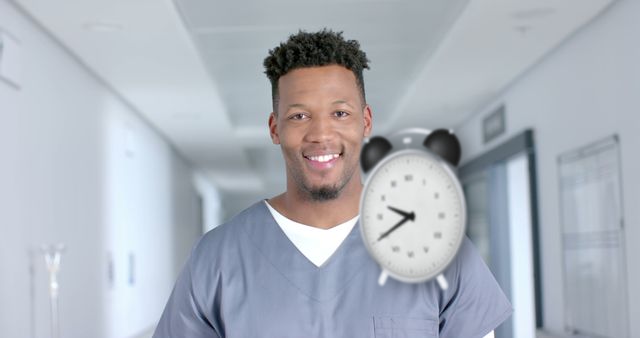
9.40
